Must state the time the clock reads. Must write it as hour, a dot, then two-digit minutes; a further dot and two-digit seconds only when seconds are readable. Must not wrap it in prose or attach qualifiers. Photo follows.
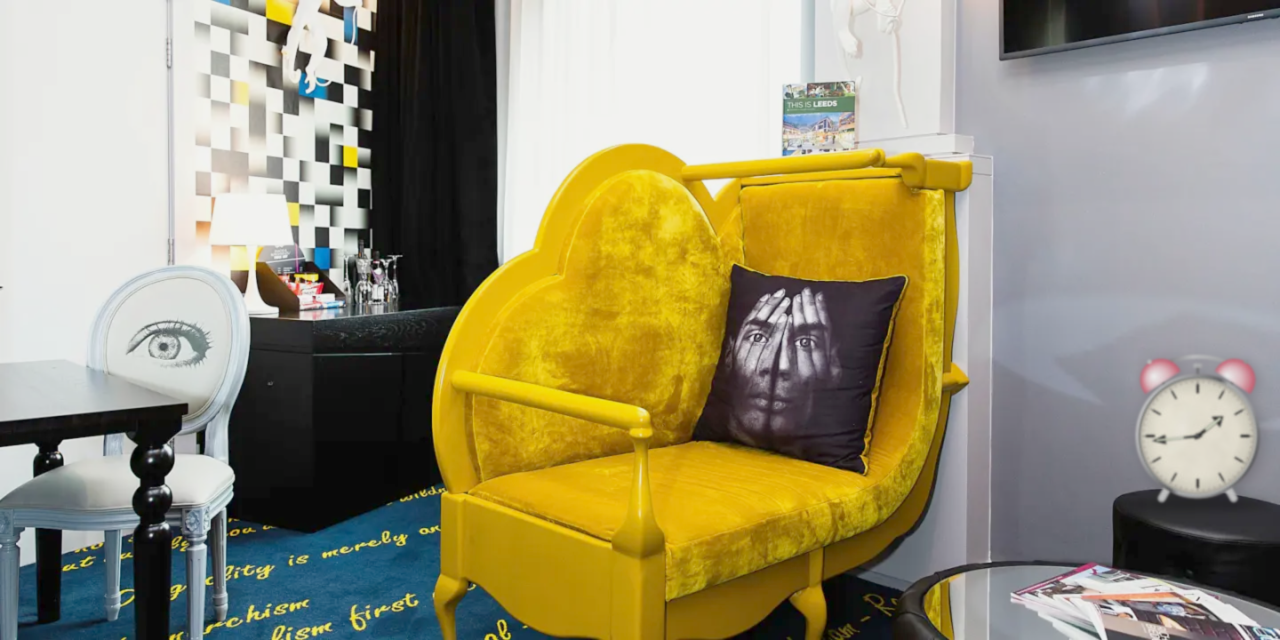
1.44
